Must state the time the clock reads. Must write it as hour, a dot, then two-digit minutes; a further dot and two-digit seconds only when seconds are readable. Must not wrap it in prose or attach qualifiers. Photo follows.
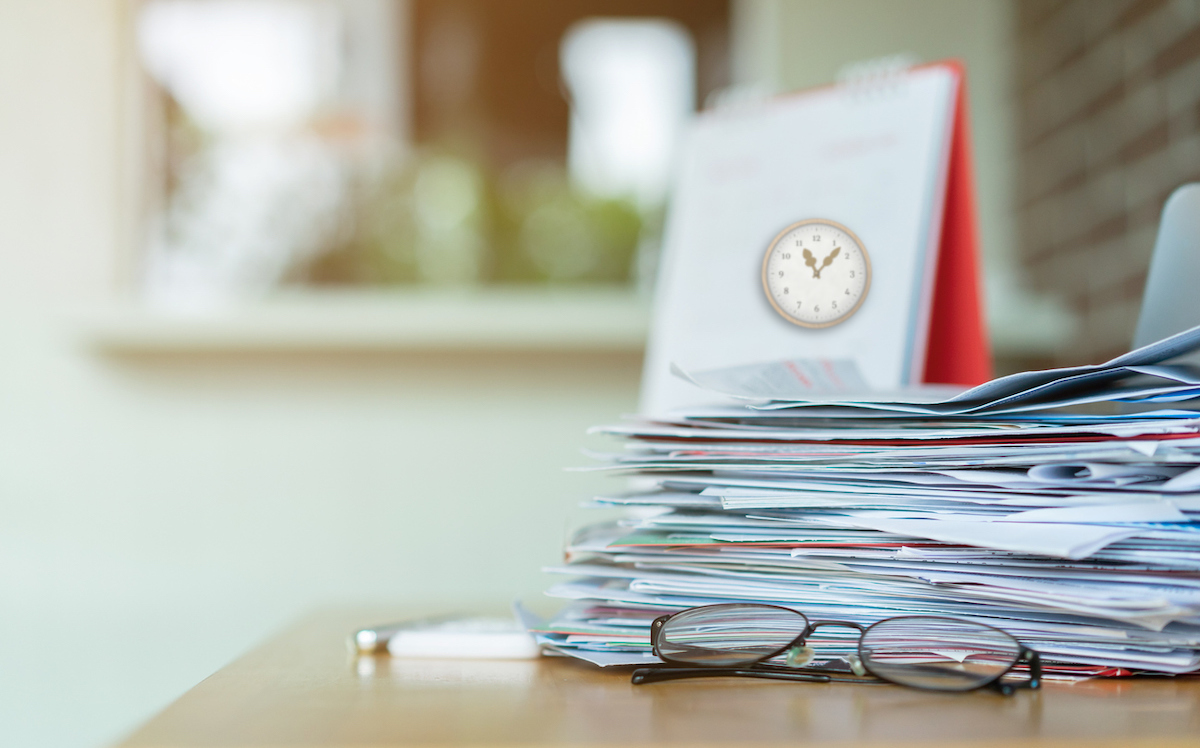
11.07
